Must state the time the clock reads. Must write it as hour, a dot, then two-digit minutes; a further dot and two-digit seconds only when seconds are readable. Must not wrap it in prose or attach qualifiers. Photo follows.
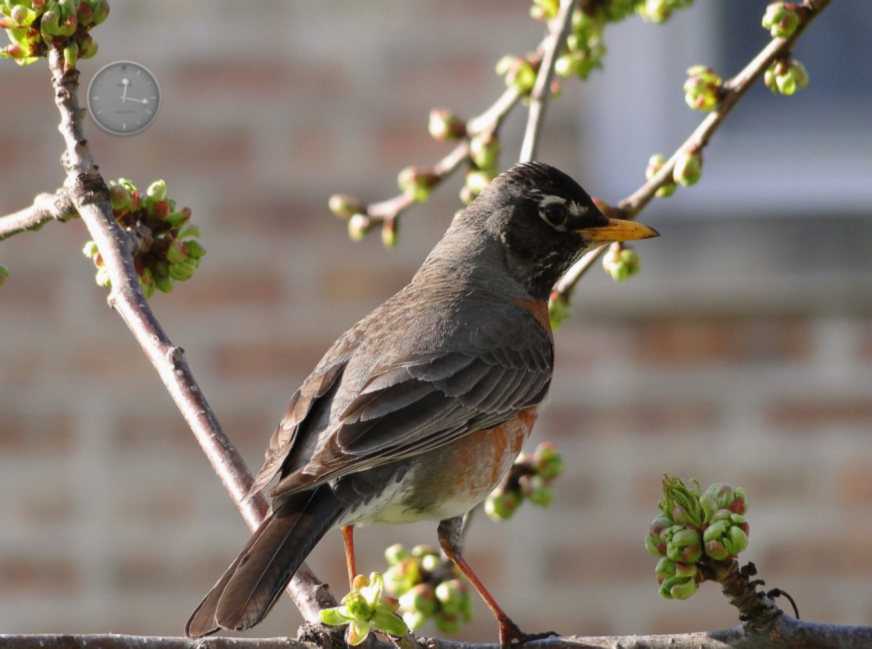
12.17
